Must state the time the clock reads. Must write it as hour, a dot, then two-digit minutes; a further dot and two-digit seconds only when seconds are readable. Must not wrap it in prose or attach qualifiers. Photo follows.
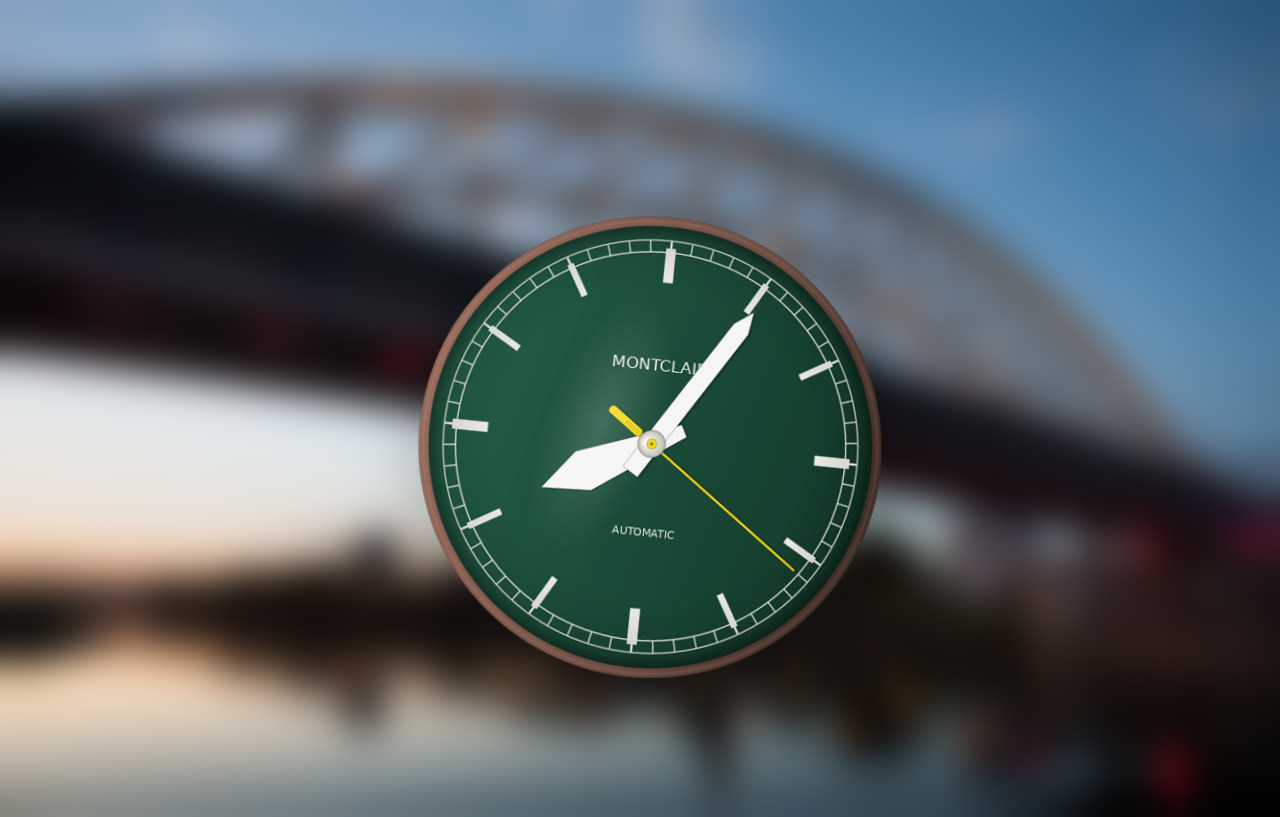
8.05.21
